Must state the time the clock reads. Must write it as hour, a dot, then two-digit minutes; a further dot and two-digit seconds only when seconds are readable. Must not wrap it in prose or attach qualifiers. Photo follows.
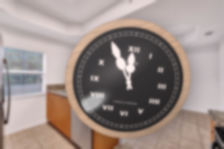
11.55
